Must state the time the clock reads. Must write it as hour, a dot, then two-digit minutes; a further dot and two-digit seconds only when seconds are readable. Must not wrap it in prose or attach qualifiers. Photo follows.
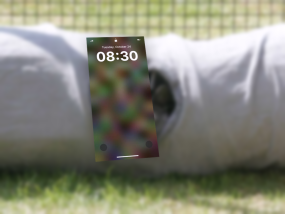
8.30
